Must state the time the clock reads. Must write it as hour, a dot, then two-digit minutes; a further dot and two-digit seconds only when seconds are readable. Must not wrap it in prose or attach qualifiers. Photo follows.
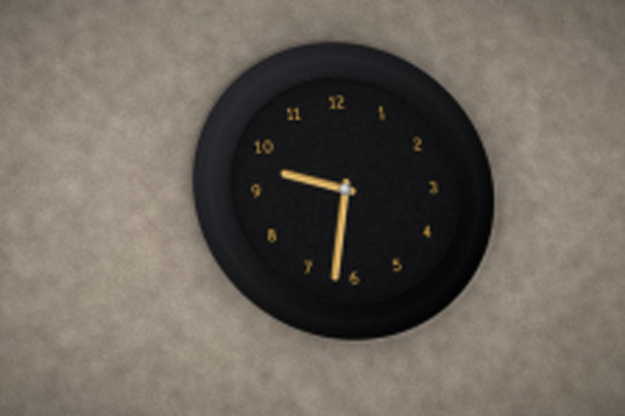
9.32
